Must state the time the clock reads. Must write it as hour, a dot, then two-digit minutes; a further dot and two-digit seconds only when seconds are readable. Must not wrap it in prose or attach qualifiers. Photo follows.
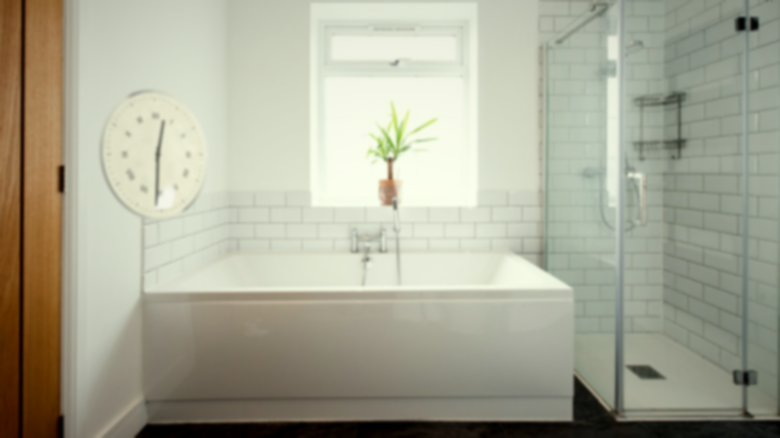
12.31
